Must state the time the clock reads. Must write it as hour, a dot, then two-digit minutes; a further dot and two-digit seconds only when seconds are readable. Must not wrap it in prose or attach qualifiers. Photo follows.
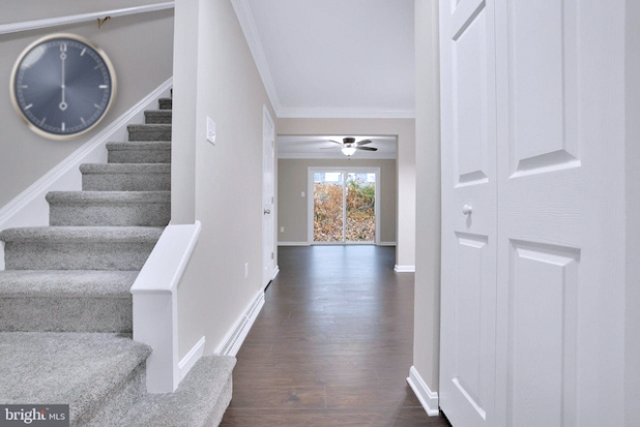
6.00
